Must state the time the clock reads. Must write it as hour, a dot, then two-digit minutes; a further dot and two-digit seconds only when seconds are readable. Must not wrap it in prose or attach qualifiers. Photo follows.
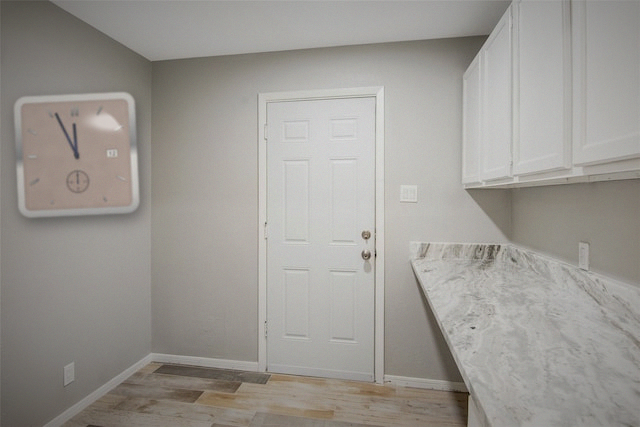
11.56
